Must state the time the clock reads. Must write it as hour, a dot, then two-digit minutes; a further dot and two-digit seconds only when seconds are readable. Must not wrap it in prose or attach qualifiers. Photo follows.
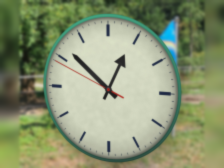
12.51.49
